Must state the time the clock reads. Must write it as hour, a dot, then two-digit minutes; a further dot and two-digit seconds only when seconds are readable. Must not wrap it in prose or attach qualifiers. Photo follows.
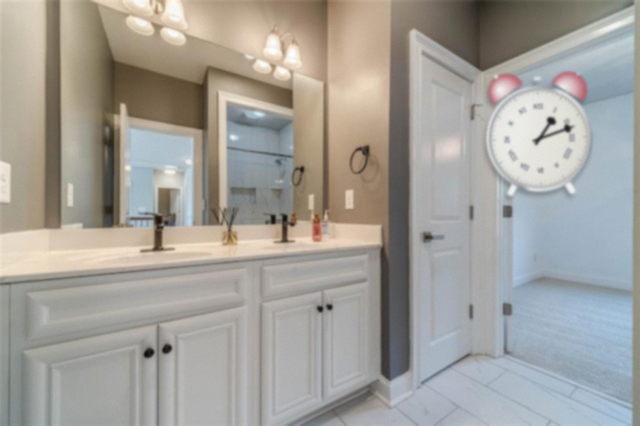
1.12
